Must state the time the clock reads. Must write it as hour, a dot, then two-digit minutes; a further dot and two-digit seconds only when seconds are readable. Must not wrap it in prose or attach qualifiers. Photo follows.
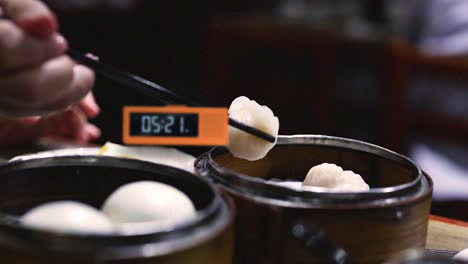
5.21
